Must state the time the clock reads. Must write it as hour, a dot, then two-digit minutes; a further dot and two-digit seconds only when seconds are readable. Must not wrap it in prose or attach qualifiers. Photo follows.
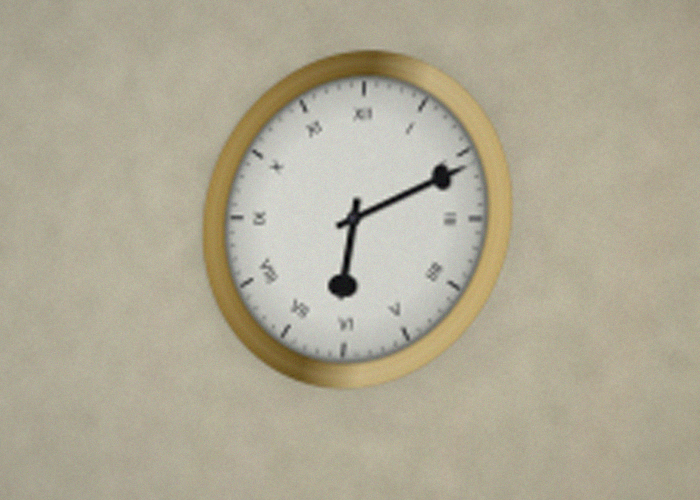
6.11
